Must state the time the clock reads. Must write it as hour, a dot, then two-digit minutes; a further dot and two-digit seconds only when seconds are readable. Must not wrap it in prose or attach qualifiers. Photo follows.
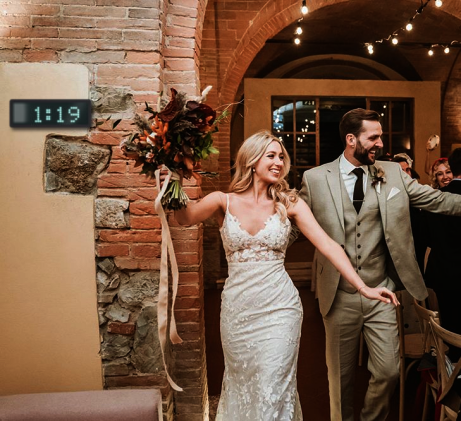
1.19
